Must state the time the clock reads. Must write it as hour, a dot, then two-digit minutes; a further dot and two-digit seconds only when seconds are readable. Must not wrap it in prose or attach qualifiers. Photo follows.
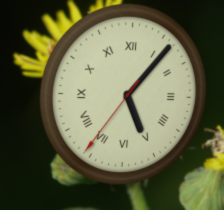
5.06.36
